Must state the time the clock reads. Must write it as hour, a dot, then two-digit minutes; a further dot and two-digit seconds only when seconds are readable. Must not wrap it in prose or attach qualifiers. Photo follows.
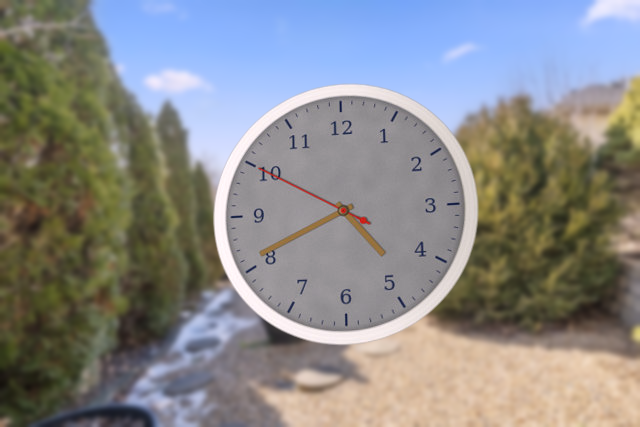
4.40.50
